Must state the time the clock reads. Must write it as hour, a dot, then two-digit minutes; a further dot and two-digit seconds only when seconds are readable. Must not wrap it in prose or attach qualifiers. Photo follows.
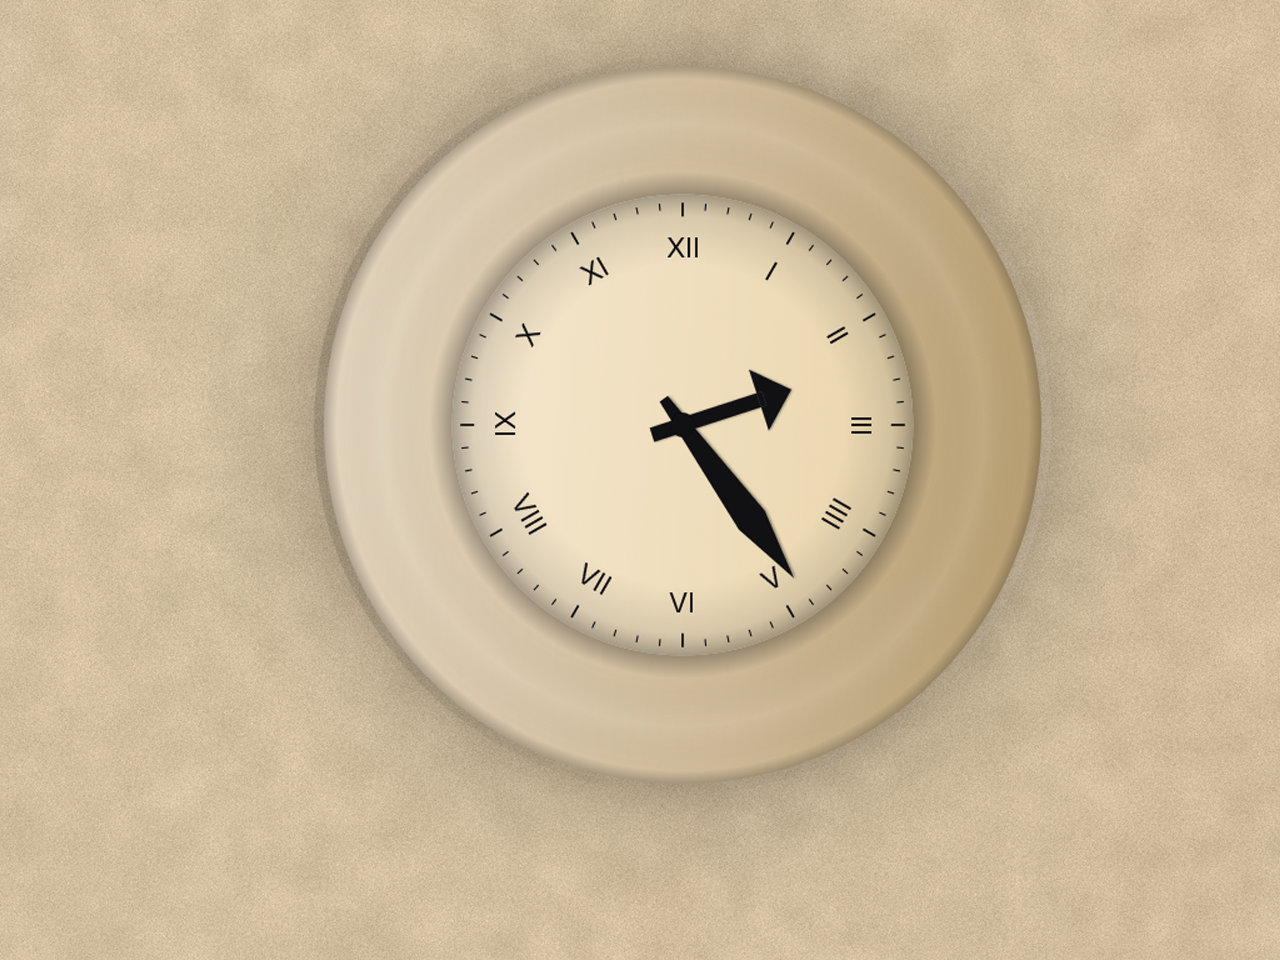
2.24
